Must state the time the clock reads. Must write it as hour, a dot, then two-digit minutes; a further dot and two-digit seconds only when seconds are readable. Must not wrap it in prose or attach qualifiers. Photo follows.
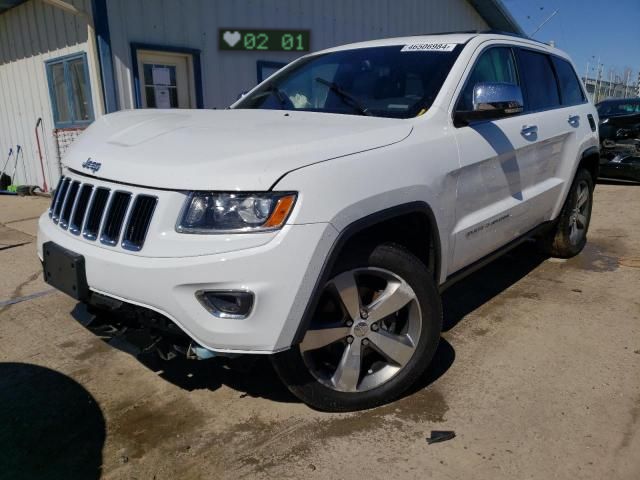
2.01
